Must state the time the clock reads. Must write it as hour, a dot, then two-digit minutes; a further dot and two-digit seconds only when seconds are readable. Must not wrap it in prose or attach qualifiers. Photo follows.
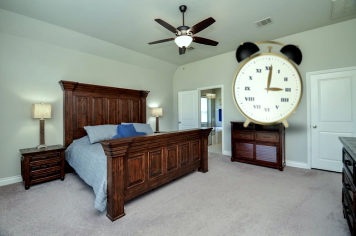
3.01
